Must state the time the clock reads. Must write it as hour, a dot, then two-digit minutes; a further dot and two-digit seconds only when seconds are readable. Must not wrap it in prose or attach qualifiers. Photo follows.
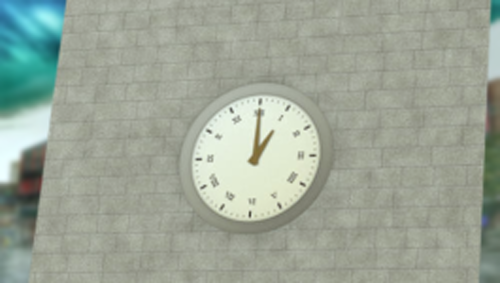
1.00
